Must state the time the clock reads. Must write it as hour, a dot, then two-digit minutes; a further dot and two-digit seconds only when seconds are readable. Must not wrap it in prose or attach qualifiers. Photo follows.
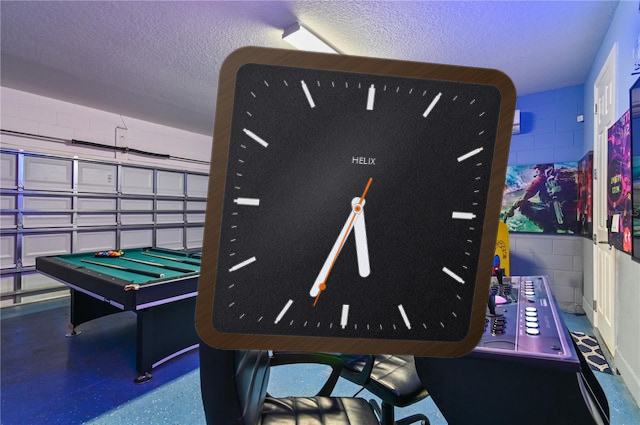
5.33.33
